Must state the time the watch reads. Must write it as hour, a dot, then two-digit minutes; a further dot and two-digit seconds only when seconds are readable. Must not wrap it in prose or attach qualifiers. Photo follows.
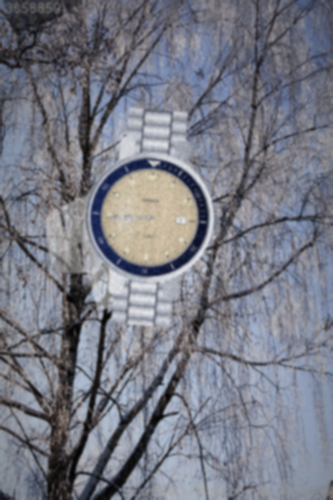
8.44
